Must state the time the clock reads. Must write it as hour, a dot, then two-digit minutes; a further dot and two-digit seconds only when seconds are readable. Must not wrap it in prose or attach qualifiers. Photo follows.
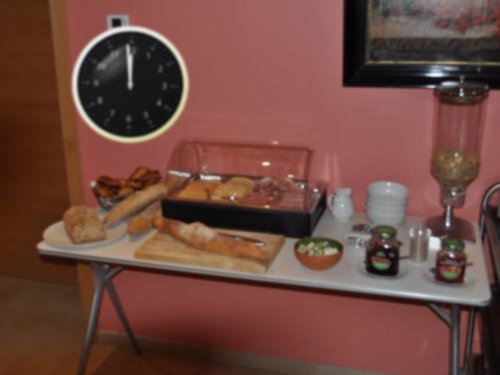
11.59
